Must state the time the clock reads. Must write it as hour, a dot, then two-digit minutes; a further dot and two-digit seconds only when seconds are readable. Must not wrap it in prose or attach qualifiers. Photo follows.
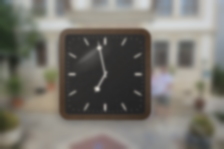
6.58
